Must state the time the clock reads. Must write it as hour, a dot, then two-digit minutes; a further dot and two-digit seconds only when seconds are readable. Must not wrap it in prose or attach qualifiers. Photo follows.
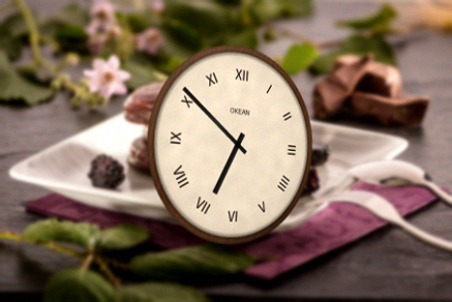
6.51
